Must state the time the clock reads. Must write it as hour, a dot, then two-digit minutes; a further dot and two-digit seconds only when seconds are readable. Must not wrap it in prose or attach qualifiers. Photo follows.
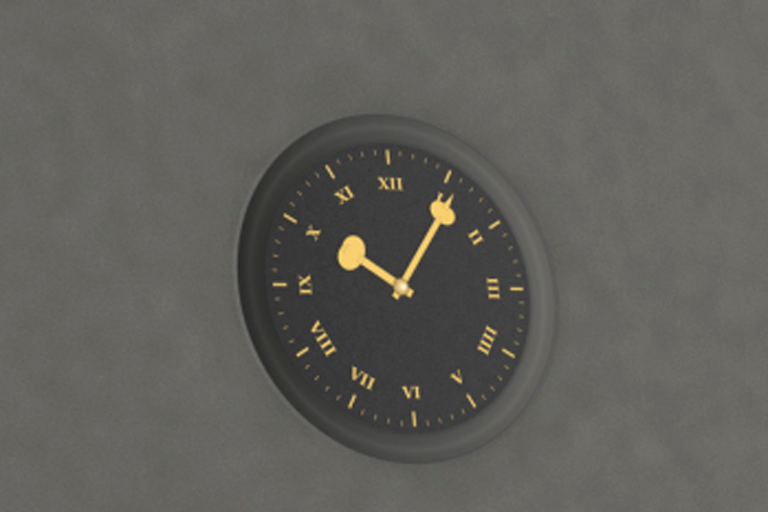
10.06
